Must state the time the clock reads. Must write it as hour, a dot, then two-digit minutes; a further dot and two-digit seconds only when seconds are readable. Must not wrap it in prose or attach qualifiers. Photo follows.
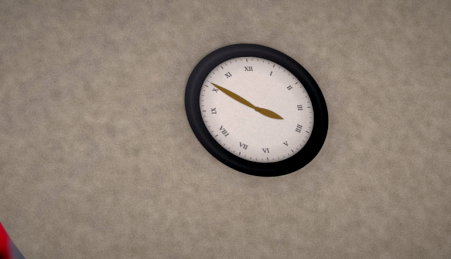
3.51
